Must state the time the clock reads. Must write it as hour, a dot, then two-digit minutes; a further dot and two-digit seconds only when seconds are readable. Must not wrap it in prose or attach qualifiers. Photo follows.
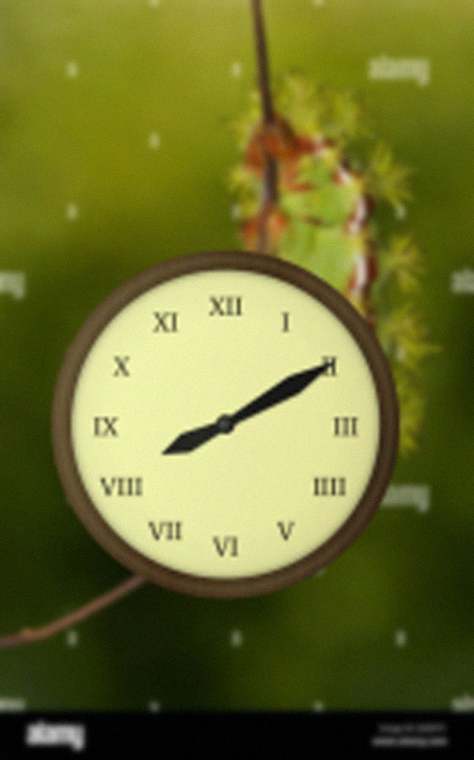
8.10
